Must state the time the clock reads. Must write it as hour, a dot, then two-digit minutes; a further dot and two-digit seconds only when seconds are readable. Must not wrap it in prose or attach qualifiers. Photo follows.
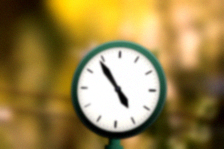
4.54
